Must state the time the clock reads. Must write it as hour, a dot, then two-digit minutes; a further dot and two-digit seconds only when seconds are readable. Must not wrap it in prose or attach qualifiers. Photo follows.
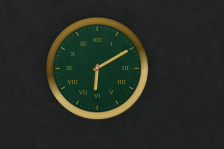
6.10
